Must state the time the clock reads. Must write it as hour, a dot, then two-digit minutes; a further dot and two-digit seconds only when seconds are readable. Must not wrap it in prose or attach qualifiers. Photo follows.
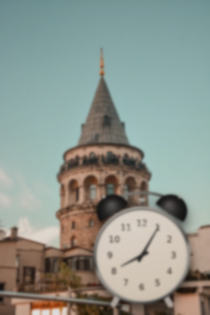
8.05
